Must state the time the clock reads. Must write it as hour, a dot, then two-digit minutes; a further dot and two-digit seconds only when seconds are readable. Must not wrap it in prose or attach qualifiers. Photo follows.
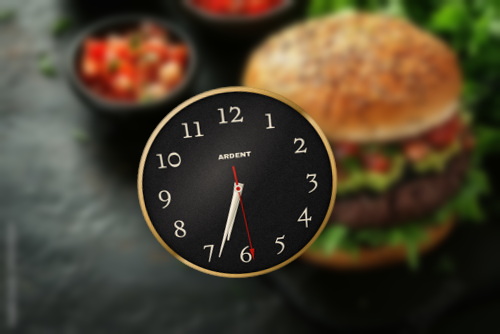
6.33.29
